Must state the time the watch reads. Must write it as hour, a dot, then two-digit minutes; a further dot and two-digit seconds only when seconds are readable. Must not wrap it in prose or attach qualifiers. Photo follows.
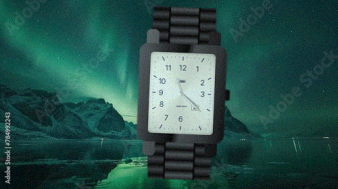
11.22
